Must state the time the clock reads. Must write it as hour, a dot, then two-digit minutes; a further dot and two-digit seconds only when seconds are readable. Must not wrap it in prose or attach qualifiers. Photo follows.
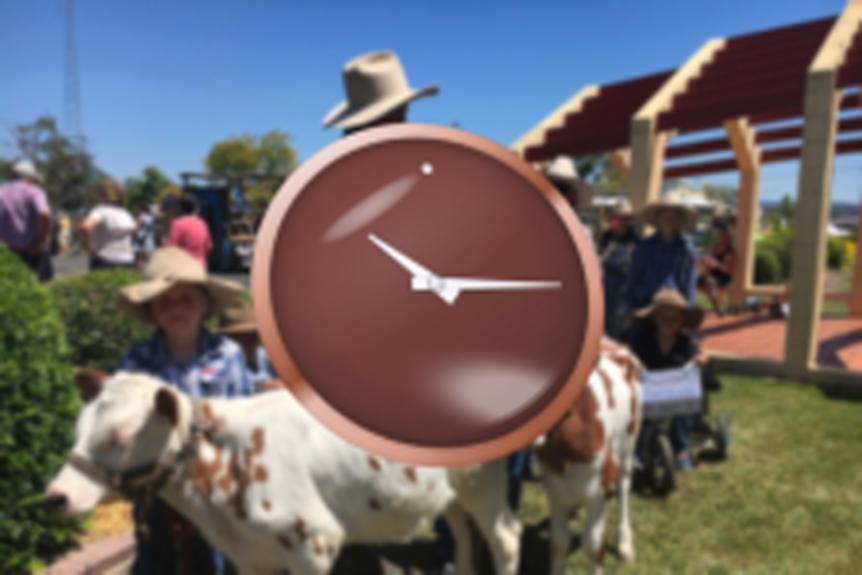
10.15
